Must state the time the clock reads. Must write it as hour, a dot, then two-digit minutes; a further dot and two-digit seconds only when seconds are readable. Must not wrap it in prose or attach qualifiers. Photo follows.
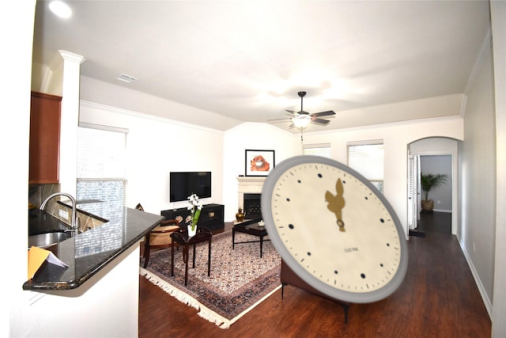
12.04
